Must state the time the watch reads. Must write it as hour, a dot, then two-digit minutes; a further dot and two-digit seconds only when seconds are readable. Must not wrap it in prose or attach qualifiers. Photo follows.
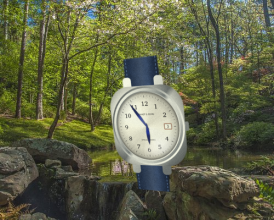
5.54
